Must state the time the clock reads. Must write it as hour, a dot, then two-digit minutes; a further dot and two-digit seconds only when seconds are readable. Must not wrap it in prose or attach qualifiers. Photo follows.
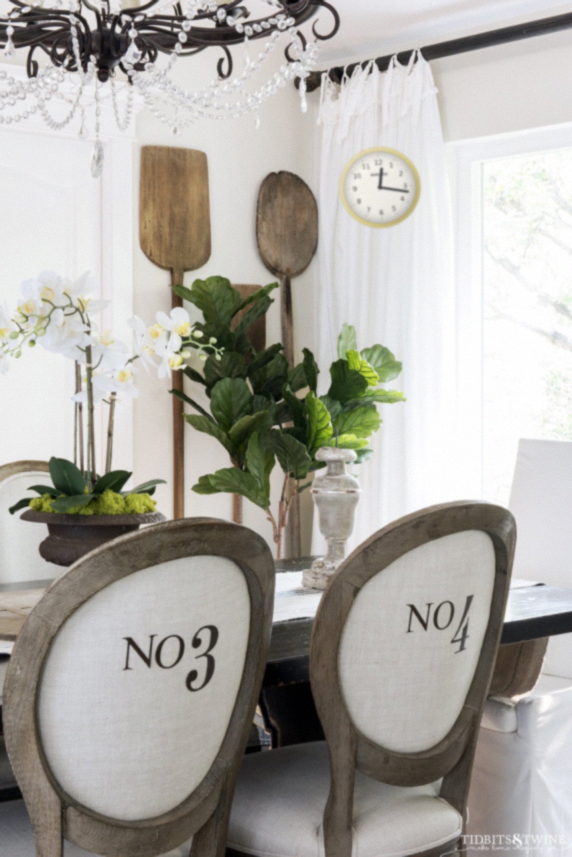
12.17
